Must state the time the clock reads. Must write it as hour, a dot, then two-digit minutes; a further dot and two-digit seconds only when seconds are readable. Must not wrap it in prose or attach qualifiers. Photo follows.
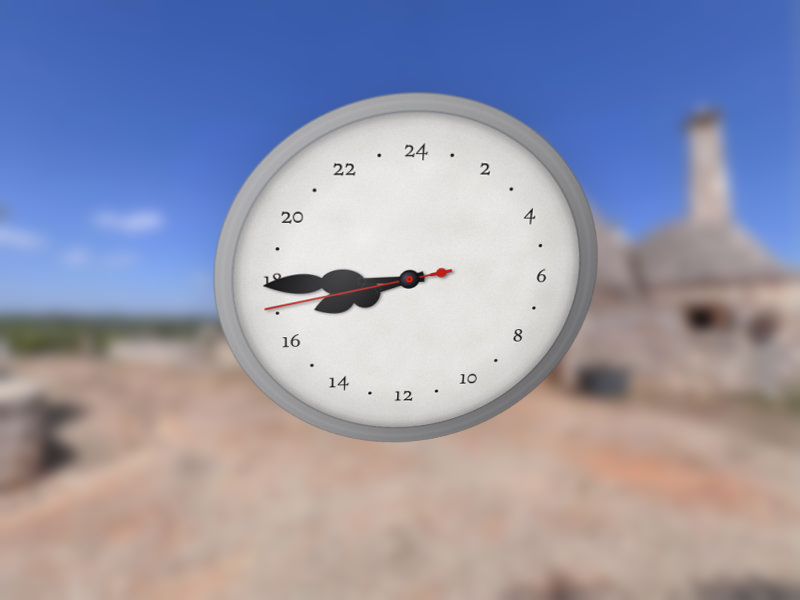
16.44.43
